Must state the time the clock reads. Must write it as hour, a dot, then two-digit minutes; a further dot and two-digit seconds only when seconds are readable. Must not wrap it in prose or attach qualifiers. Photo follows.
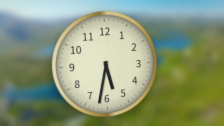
5.32
